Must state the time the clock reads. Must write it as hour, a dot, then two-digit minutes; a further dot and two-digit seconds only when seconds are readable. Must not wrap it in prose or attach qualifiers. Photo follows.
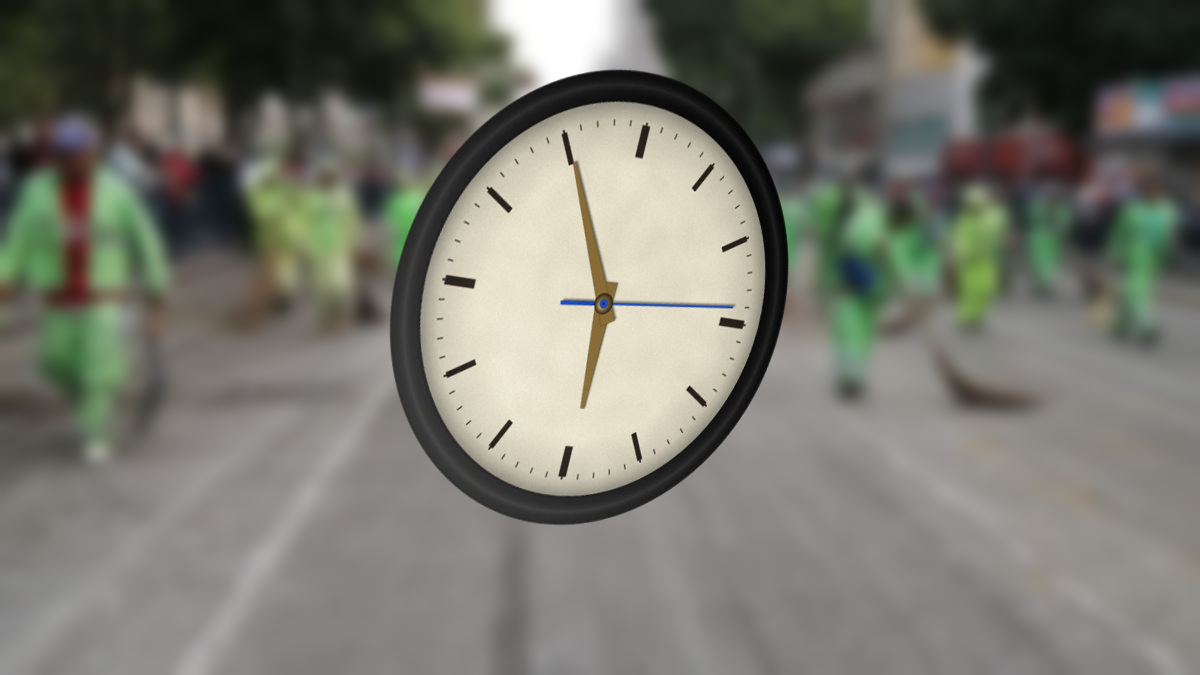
5.55.14
